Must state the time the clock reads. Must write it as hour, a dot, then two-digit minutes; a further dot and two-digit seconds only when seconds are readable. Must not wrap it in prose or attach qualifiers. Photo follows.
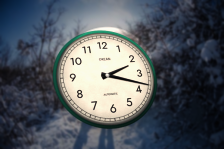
2.18
